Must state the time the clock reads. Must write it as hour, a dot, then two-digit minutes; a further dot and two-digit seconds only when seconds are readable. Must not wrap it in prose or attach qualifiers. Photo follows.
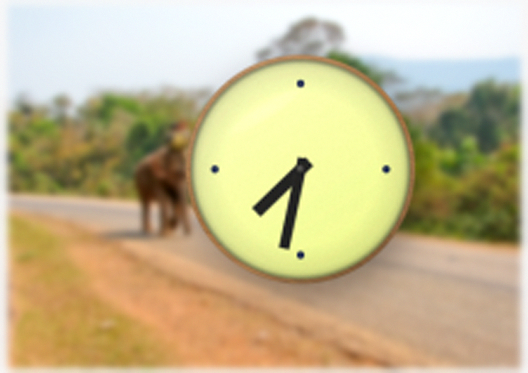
7.32
